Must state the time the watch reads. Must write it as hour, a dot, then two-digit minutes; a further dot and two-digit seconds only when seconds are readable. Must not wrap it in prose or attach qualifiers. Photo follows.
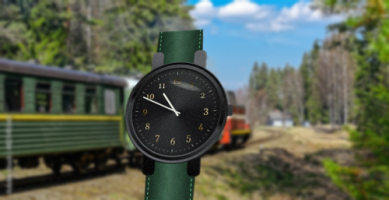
10.49
